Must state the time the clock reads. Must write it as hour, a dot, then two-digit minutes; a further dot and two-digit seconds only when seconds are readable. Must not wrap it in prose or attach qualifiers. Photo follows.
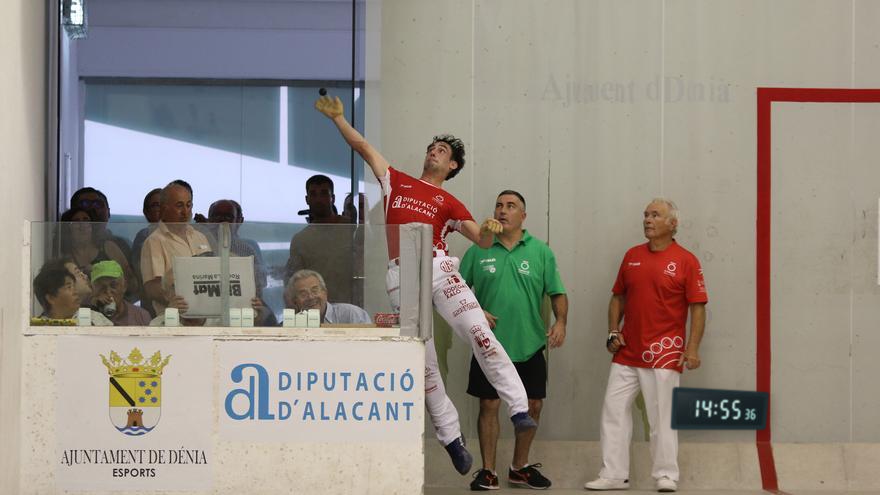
14.55.36
